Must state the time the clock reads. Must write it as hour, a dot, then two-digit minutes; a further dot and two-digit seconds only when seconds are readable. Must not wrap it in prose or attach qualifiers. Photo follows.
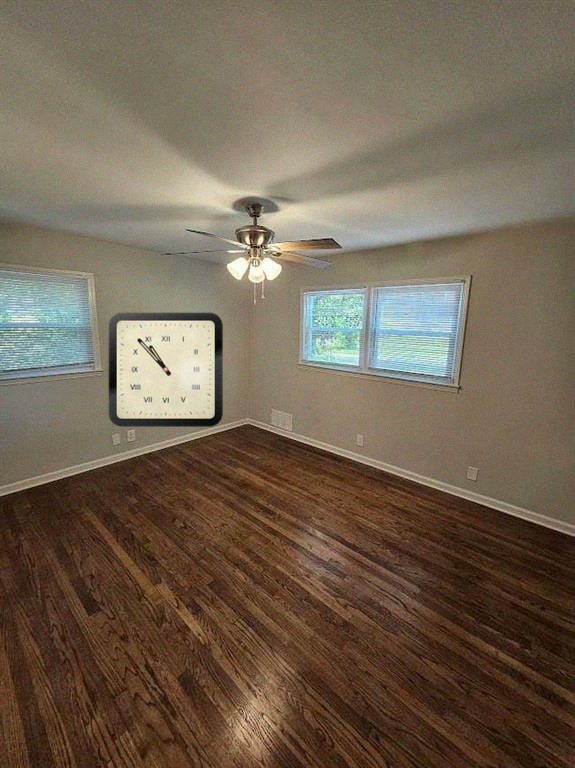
10.53
